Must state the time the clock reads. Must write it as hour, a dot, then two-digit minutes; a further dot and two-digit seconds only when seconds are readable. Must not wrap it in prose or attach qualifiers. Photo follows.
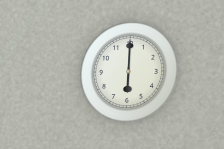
6.00
